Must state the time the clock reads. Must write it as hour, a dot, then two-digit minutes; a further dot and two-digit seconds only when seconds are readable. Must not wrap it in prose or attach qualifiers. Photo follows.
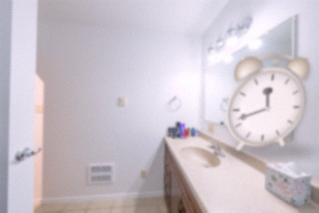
11.42
